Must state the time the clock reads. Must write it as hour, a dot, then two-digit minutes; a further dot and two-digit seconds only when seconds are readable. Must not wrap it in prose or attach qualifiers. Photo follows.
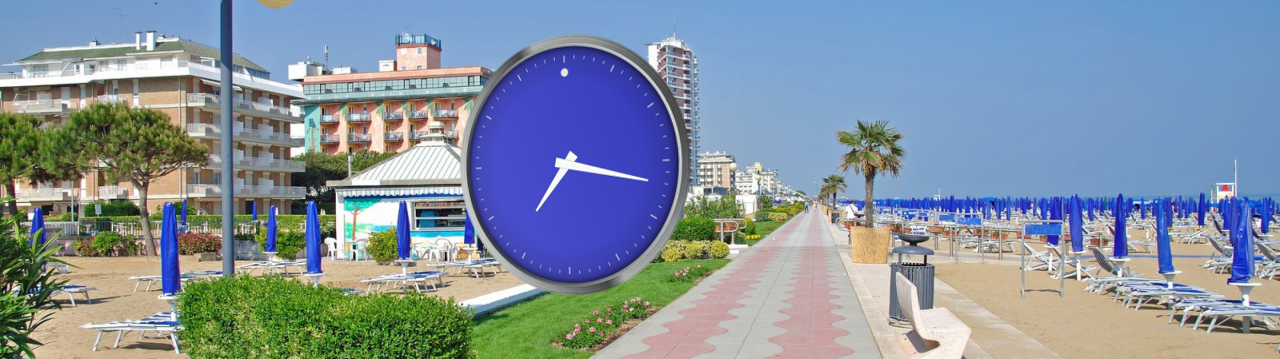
7.17
